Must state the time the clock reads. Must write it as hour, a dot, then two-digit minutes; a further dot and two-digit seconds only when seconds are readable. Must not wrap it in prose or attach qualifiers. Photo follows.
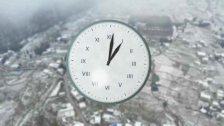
1.01
